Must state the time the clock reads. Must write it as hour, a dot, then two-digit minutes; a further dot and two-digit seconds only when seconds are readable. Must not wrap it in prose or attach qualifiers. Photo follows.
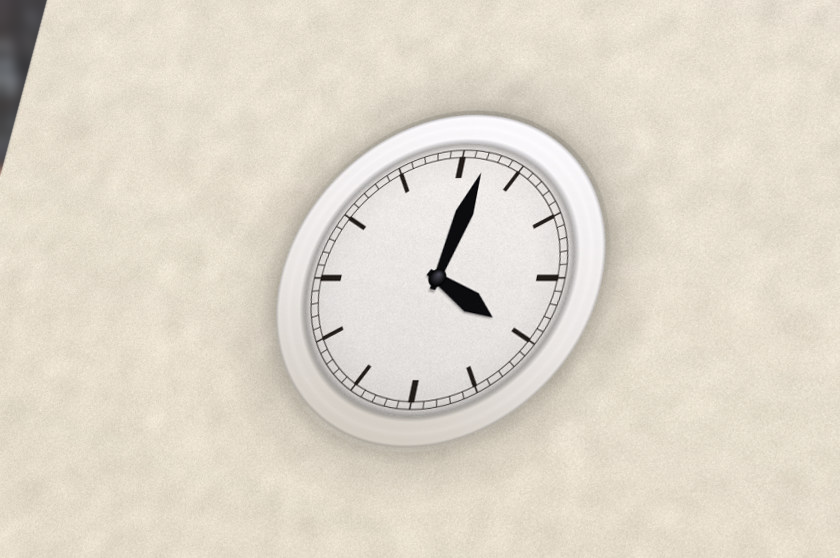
4.02
